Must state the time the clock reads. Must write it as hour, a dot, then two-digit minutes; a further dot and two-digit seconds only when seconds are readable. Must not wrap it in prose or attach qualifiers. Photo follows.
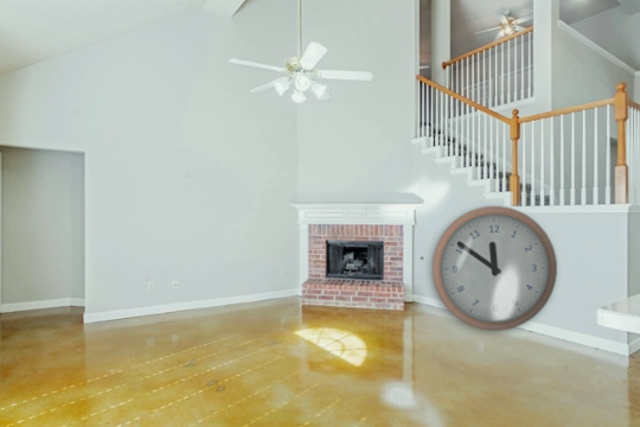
11.51
